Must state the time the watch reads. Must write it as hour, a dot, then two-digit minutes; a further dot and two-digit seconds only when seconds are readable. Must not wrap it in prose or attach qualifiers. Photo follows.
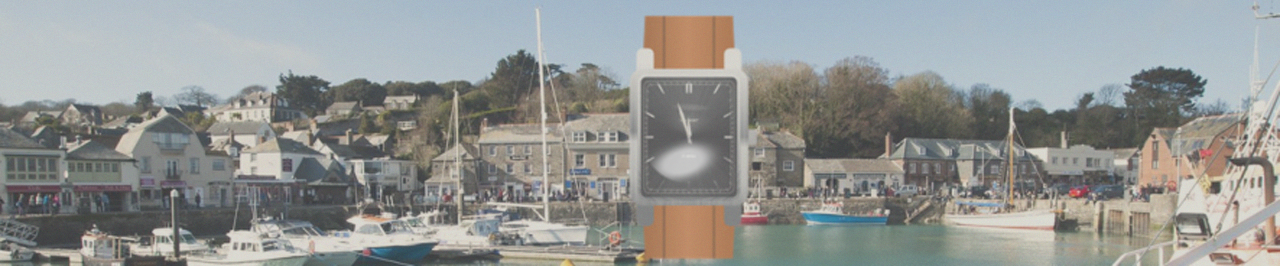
11.57
